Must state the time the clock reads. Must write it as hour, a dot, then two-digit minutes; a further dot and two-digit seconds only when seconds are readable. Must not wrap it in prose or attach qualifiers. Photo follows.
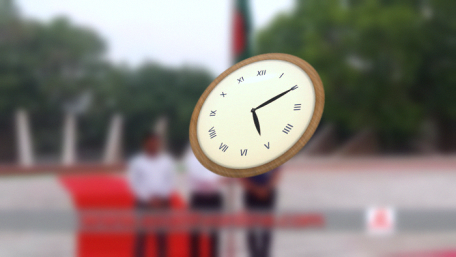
5.10
